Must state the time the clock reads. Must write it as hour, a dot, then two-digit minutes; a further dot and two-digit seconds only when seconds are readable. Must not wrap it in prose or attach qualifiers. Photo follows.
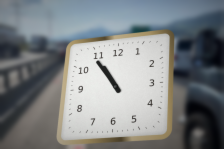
10.54
